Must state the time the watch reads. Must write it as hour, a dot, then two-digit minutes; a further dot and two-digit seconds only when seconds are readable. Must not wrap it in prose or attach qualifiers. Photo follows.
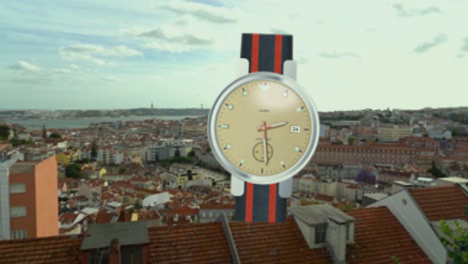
2.29
